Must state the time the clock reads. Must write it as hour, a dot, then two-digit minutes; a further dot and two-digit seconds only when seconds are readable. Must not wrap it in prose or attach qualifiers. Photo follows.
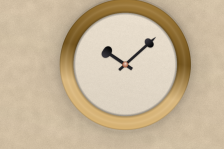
10.08
